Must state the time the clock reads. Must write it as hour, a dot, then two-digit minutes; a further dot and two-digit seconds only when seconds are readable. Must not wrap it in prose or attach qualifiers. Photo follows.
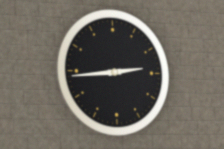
2.44
